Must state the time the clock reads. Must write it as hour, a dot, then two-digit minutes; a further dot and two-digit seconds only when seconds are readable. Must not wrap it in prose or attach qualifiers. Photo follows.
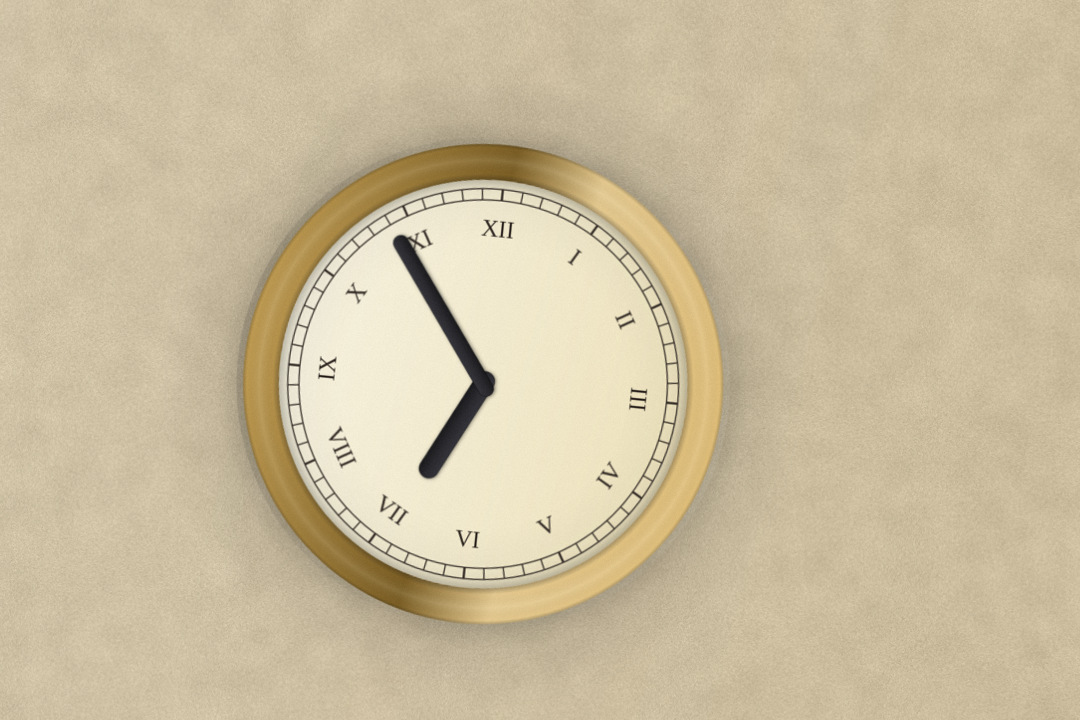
6.54
